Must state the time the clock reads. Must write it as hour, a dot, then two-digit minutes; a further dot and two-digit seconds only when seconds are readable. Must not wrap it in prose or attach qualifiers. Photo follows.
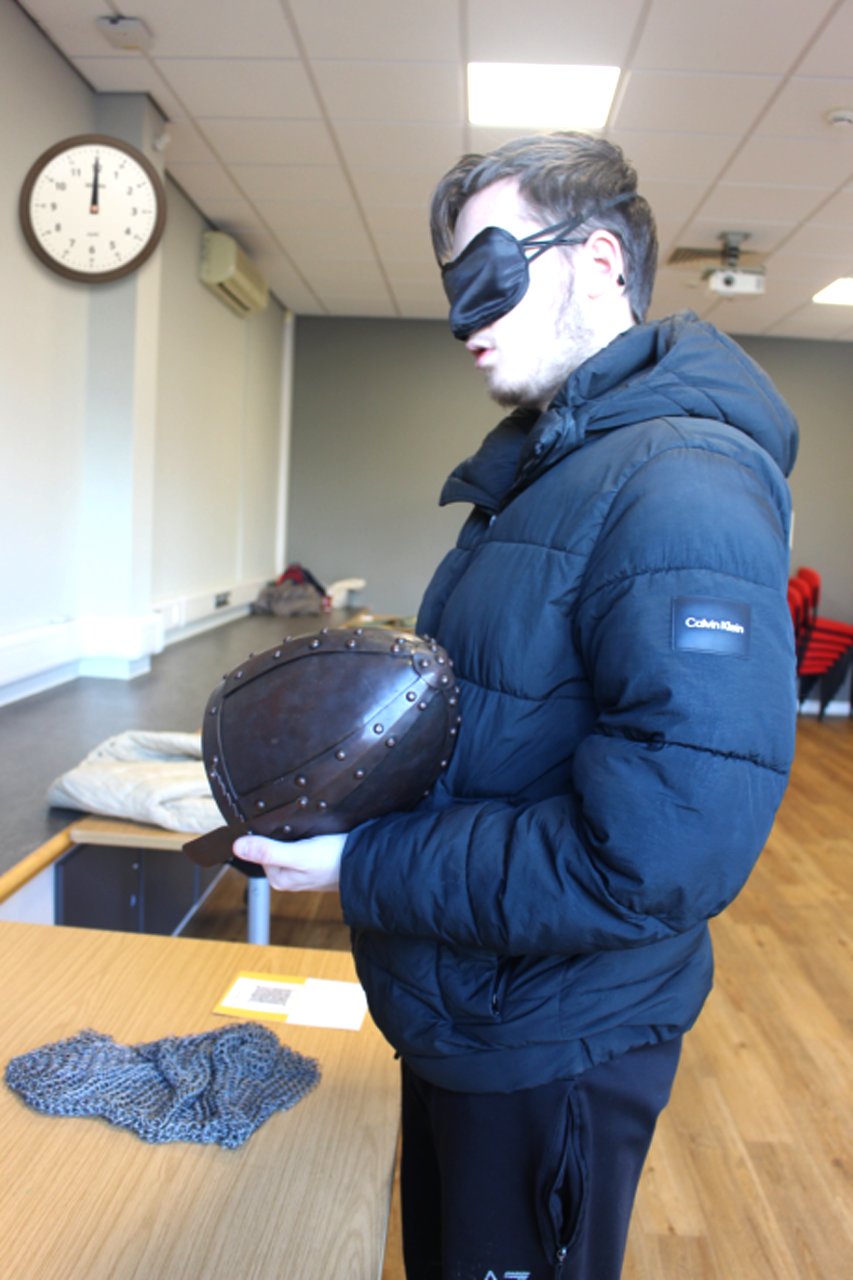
12.00
